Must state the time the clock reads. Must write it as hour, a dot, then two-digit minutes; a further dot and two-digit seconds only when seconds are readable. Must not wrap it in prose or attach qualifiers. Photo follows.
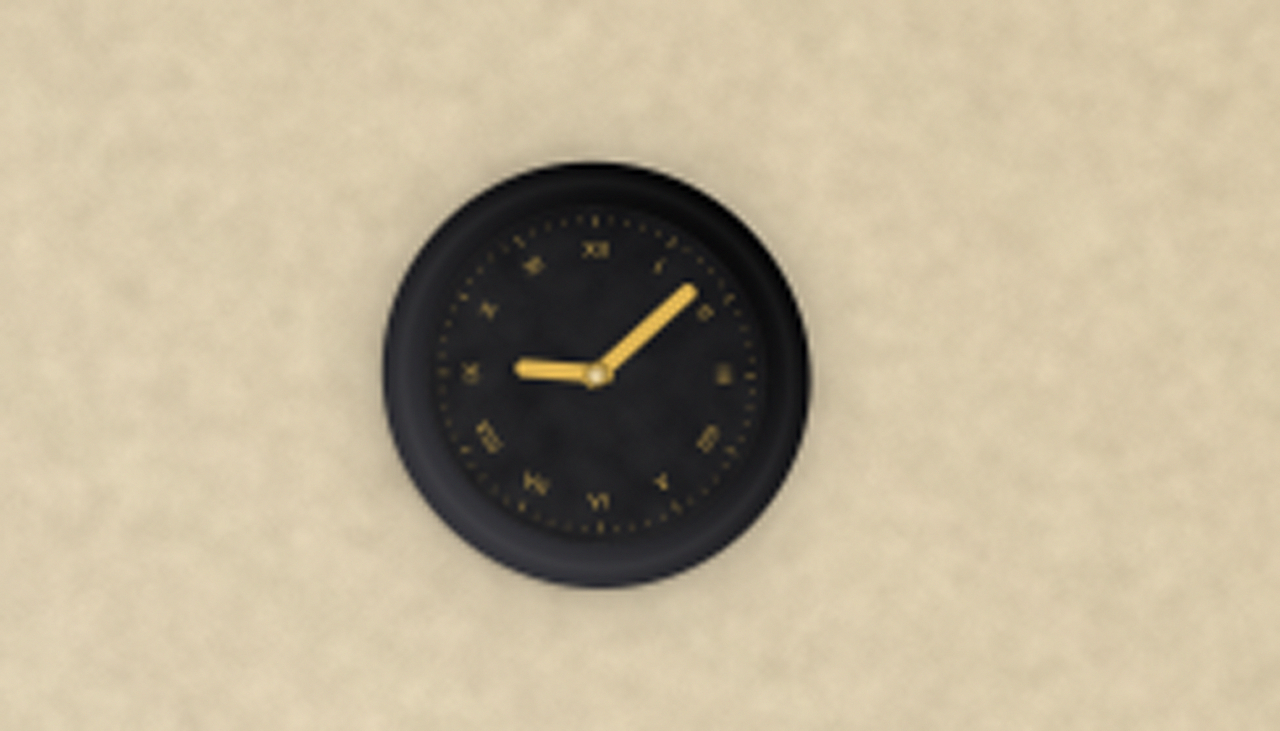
9.08
